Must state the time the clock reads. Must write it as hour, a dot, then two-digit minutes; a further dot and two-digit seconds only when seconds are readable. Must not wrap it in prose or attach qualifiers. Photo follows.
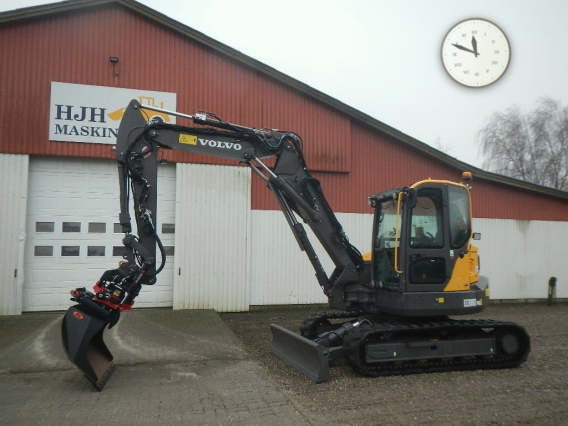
11.49
